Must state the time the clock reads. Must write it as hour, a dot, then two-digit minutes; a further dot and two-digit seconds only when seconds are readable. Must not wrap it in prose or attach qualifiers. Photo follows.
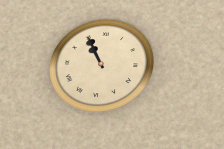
10.55
